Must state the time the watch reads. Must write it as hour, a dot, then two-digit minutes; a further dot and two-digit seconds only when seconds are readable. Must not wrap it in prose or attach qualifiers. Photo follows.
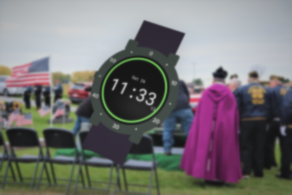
11.33
